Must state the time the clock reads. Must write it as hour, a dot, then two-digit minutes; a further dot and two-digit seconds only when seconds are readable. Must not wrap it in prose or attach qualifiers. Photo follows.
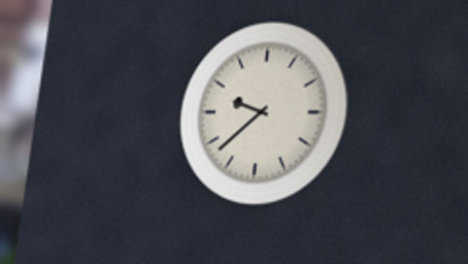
9.38
